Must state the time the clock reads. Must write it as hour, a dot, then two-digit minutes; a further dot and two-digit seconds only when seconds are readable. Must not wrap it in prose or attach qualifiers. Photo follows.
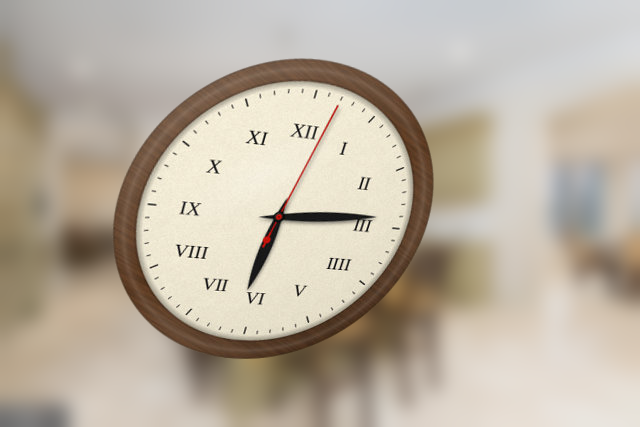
6.14.02
